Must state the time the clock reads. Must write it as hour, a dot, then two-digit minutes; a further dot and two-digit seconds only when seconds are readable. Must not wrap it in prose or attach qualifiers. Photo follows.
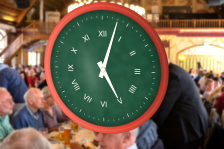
5.03
